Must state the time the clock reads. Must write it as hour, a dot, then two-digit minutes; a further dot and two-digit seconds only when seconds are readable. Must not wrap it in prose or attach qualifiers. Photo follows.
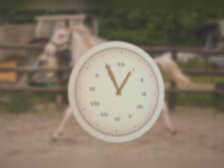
12.55
